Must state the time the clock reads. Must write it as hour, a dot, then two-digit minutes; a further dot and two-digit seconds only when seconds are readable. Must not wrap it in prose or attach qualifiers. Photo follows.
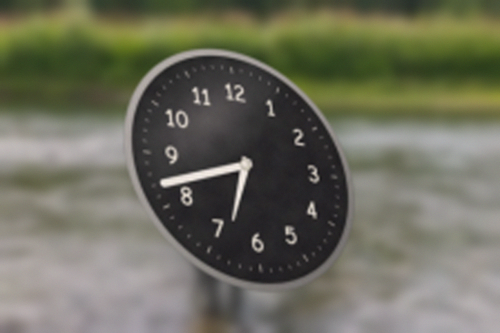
6.42
